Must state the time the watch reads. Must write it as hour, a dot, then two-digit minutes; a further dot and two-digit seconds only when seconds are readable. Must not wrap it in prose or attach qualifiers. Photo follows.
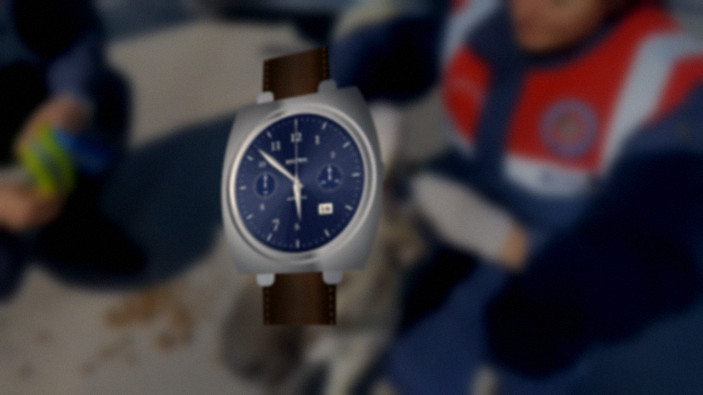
5.52
